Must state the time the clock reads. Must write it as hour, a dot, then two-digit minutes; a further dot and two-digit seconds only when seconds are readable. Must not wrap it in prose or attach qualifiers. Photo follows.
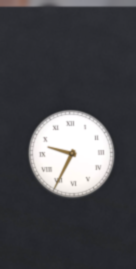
9.35
